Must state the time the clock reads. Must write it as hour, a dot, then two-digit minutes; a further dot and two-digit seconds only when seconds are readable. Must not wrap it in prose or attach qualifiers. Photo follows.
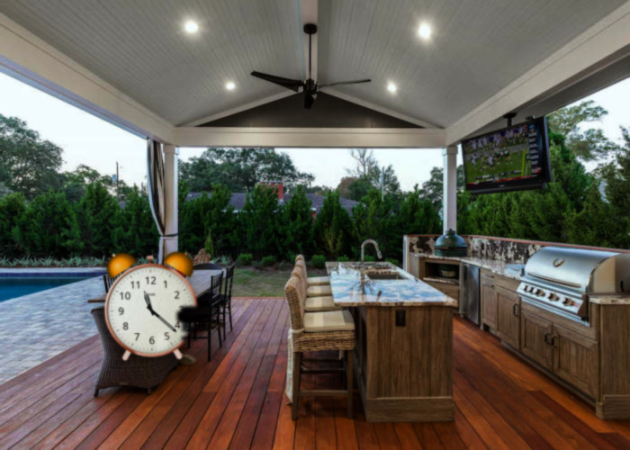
11.22
